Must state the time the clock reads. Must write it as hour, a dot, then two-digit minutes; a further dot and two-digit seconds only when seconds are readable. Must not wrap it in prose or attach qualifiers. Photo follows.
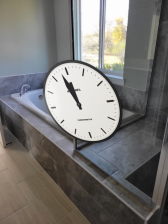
11.58
